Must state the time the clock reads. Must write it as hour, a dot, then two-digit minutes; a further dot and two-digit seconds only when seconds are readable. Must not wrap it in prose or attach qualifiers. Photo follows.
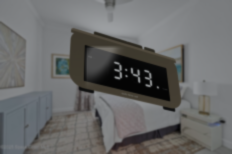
3.43
